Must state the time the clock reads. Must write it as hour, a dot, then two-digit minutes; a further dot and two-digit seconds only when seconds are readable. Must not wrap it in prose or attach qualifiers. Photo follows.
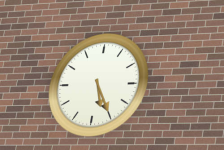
5.25
